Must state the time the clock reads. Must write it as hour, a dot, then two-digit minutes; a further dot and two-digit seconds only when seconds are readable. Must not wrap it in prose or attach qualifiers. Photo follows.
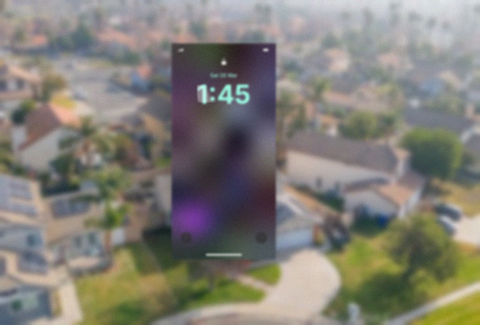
1.45
